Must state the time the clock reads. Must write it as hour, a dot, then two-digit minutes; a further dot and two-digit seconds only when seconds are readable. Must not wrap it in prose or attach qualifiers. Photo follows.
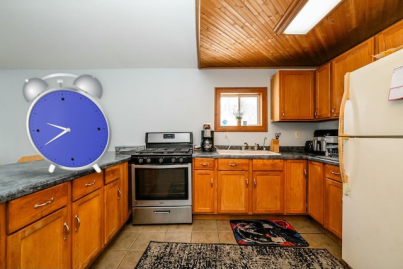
9.40
